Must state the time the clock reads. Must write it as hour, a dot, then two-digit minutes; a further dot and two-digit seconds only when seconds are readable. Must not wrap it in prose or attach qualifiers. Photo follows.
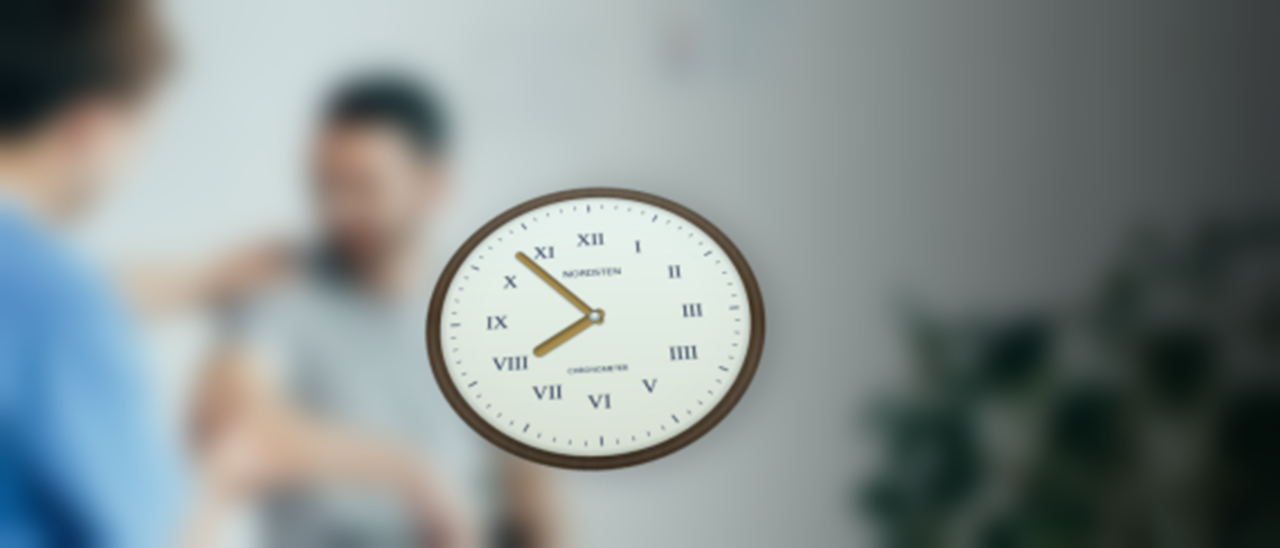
7.53
